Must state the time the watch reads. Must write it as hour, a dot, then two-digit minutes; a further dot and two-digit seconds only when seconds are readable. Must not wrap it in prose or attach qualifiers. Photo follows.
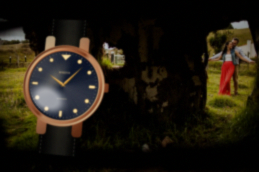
10.07
